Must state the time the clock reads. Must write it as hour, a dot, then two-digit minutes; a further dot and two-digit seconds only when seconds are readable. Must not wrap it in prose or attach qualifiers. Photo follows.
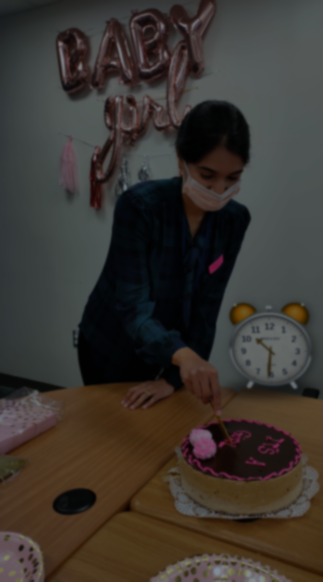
10.31
